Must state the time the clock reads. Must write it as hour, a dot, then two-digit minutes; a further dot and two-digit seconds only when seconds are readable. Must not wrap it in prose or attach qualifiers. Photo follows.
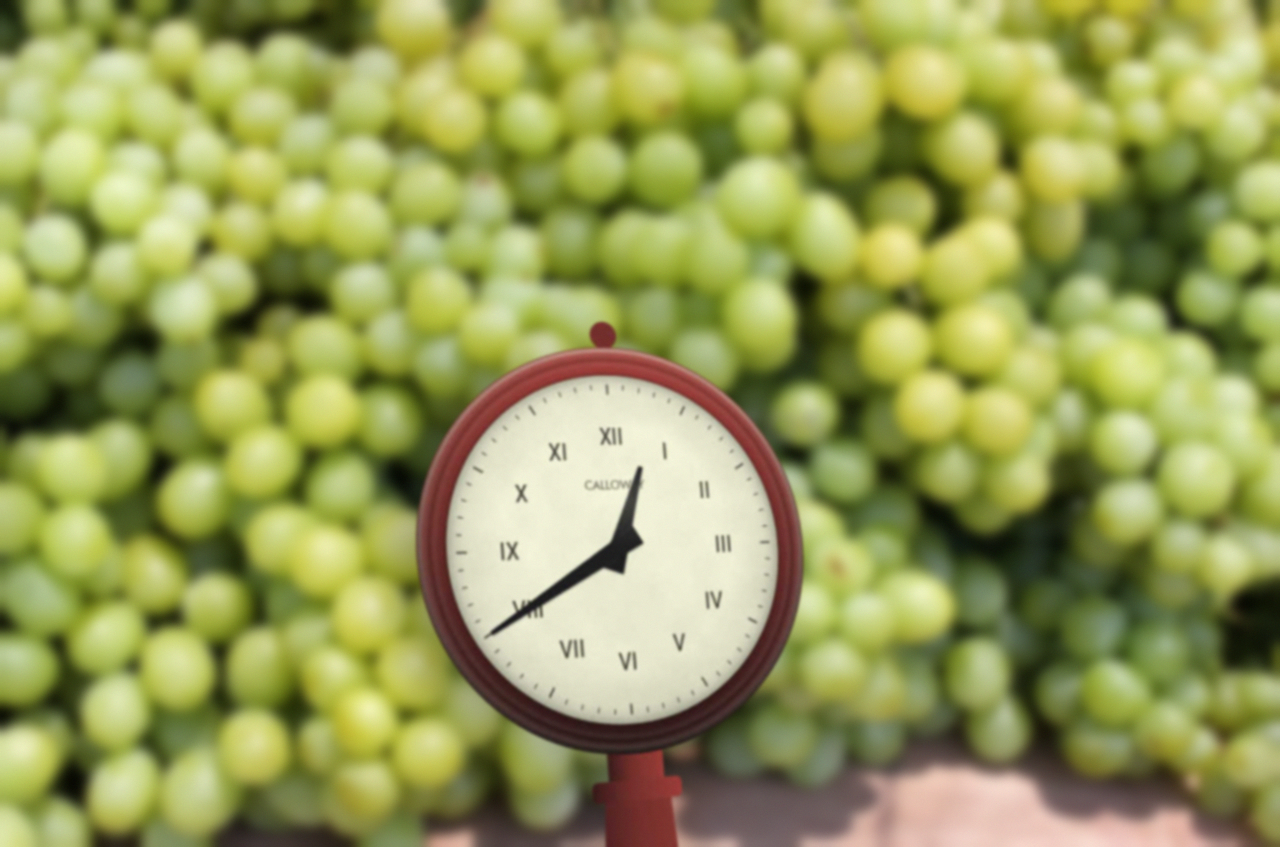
12.40
